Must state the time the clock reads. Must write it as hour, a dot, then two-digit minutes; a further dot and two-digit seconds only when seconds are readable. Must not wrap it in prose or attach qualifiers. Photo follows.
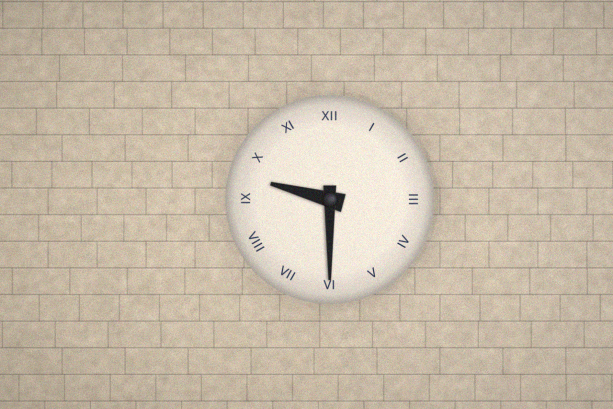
9.30
